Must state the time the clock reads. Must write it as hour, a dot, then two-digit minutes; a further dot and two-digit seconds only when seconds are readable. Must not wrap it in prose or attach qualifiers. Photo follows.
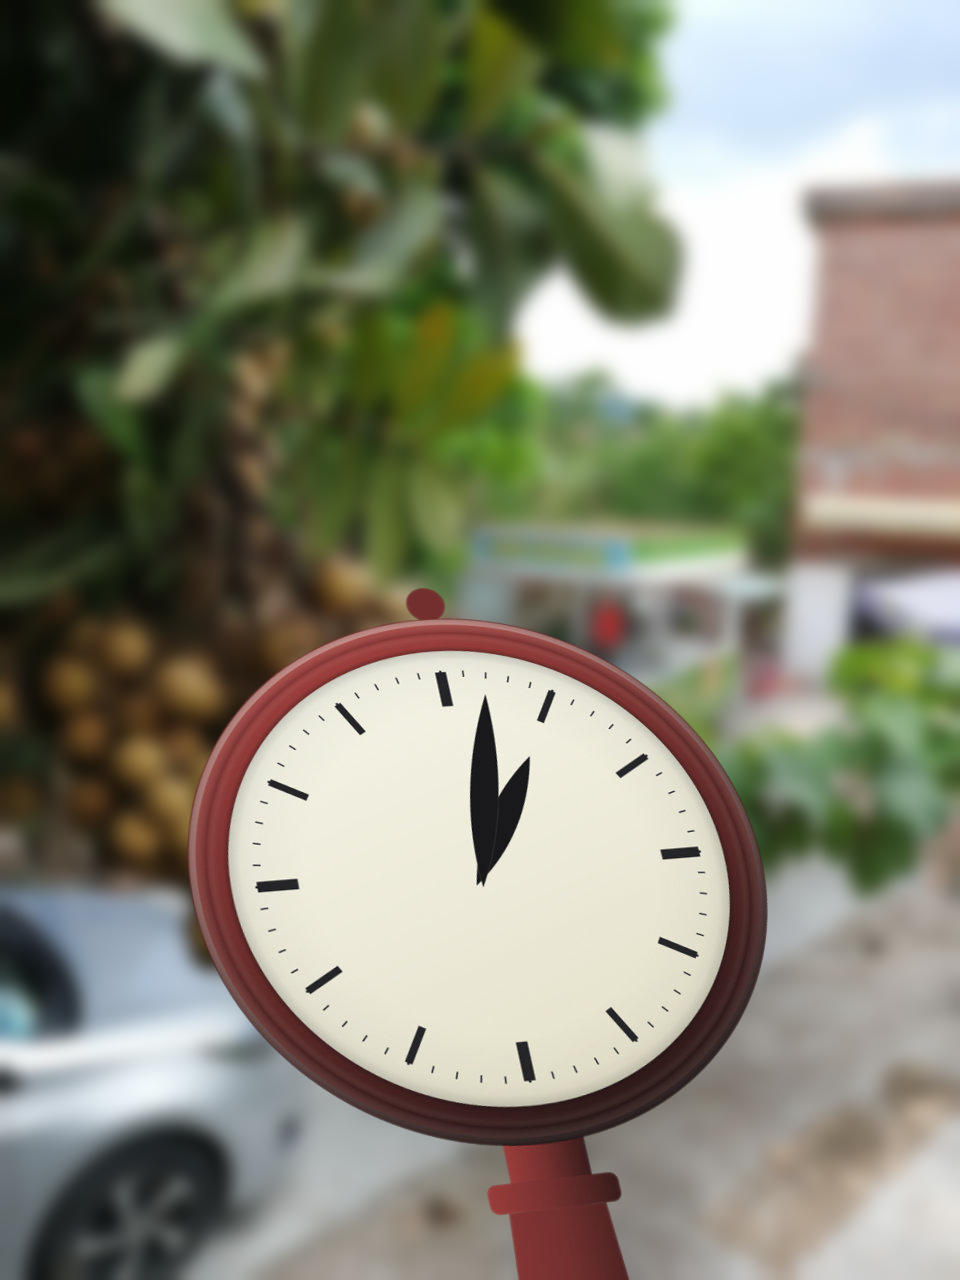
1.02
